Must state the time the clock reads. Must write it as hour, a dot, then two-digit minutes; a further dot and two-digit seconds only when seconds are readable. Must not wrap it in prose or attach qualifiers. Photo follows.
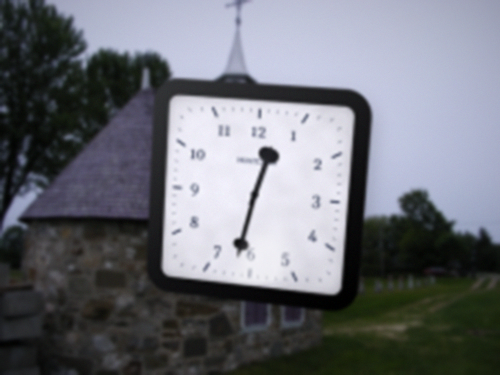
12.32
